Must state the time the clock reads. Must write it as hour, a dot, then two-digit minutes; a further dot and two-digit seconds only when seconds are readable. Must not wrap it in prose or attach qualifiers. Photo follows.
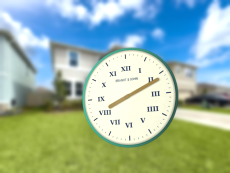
8.11
